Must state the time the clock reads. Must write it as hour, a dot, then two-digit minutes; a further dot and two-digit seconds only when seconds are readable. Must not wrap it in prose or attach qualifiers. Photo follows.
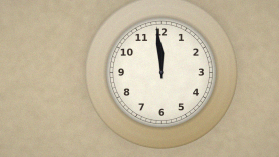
11.59
